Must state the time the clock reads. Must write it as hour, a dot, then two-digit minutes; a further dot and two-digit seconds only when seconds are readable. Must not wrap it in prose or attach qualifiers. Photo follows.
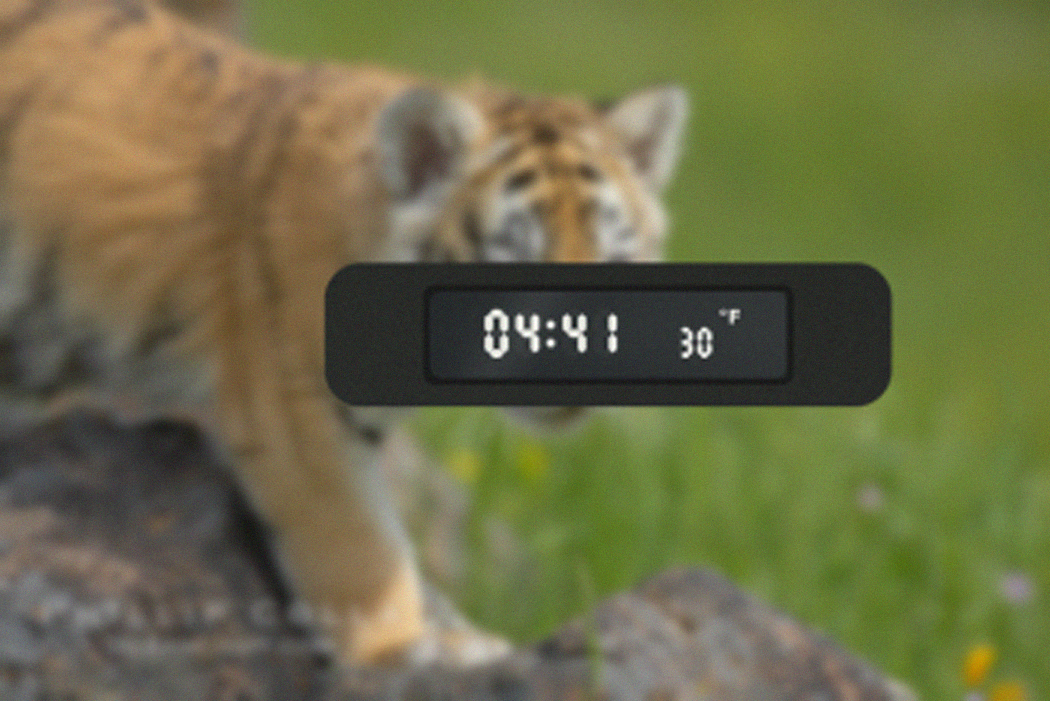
4.41
